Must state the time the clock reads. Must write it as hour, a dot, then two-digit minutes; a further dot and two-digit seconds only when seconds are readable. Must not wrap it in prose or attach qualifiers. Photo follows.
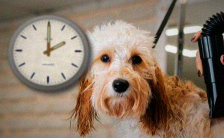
2.00
